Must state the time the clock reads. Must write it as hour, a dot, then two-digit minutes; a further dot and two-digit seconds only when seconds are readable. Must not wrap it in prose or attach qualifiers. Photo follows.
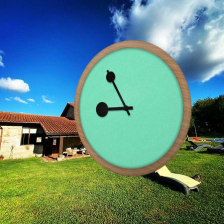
8.55
